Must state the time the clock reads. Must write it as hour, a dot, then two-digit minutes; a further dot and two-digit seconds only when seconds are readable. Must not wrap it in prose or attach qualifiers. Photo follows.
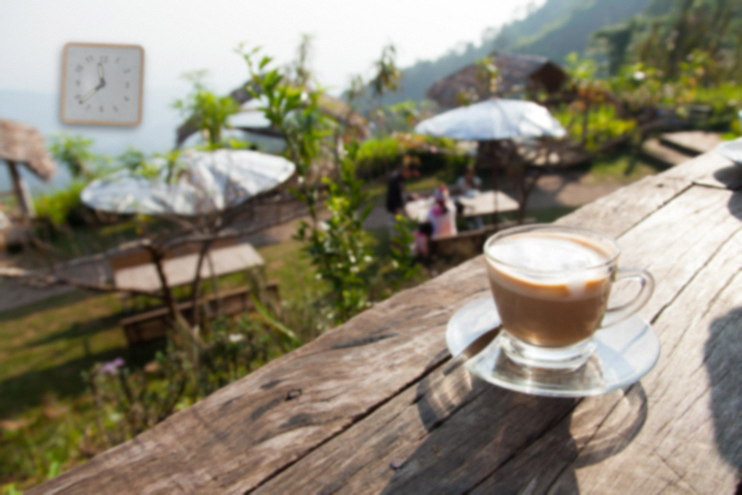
11.38
